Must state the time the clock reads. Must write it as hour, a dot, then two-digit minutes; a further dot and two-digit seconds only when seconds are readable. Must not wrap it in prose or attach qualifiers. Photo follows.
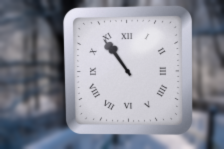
10.54
